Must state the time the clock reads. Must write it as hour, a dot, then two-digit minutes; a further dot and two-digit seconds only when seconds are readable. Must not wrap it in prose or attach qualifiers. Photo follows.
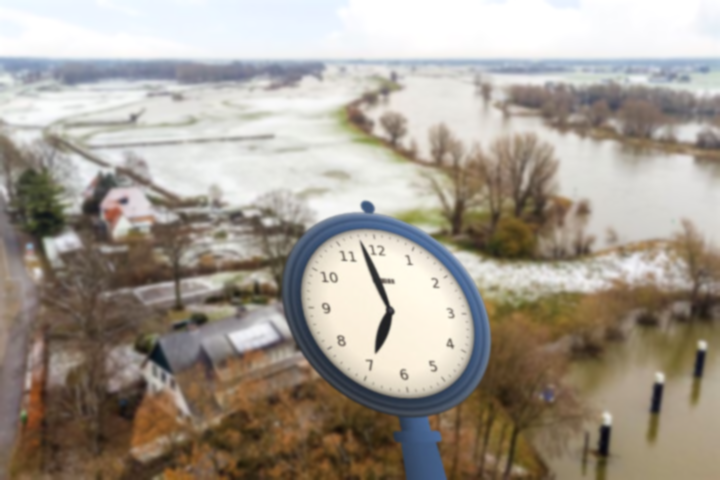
6.58
